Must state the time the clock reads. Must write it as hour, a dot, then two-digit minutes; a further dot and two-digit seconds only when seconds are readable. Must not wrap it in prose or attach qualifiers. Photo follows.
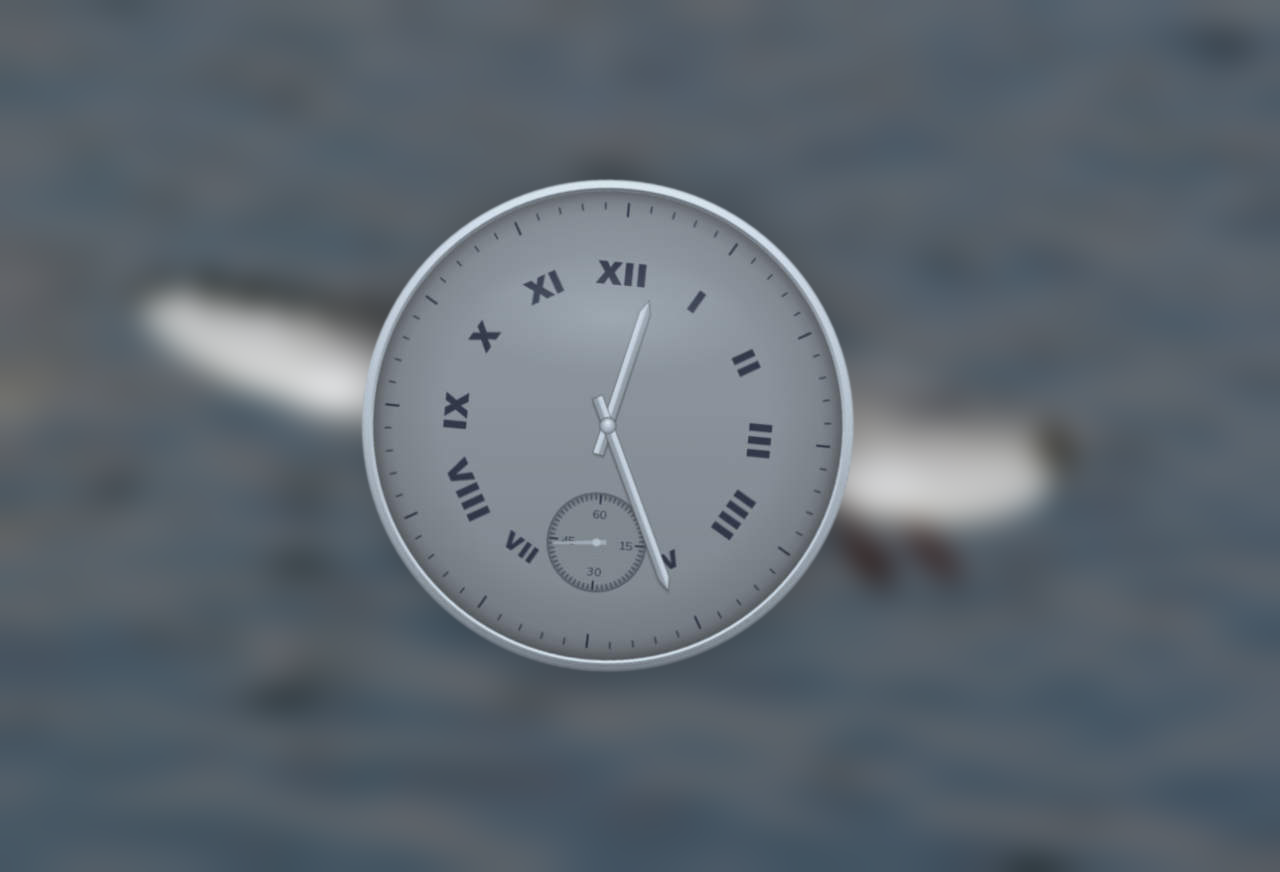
12.25.44
